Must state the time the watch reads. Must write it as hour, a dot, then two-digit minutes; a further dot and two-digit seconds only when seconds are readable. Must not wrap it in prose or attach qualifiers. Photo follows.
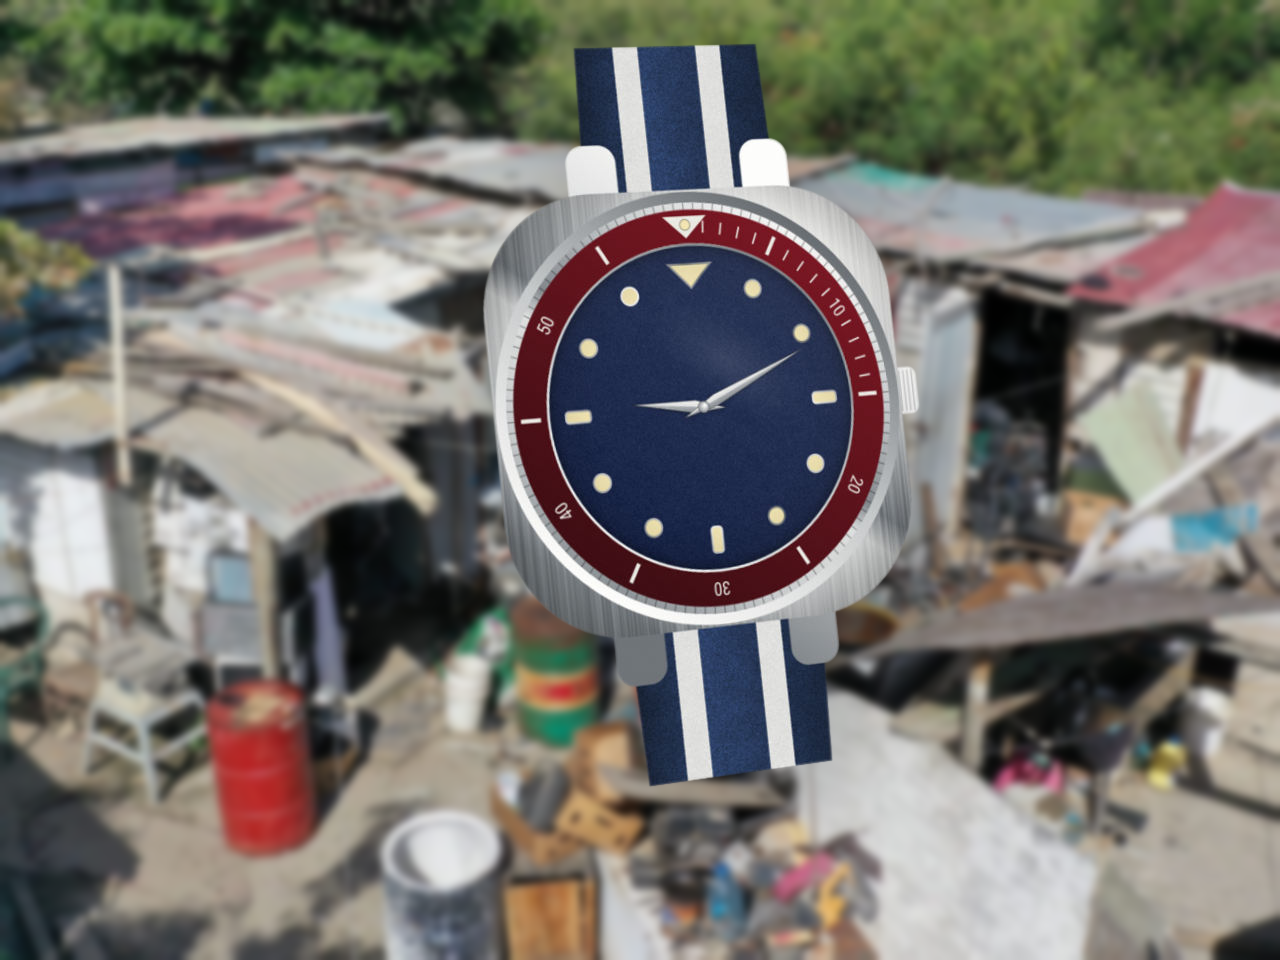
9.11
